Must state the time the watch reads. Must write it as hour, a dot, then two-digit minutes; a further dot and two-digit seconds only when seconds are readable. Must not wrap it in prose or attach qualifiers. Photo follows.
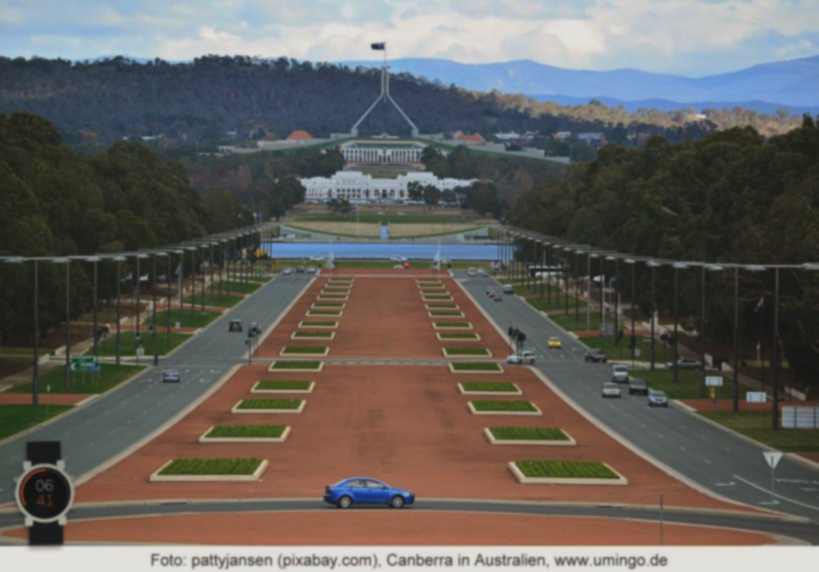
6.41
